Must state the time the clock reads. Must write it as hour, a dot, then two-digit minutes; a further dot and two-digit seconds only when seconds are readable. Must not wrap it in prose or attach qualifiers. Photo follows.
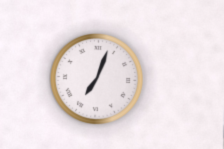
7.03
